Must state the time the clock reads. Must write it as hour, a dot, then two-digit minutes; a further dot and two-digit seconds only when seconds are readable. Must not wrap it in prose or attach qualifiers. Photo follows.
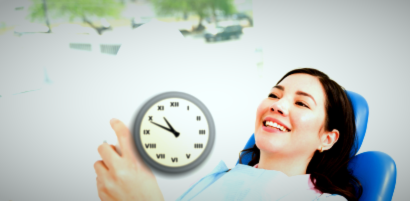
10.49
